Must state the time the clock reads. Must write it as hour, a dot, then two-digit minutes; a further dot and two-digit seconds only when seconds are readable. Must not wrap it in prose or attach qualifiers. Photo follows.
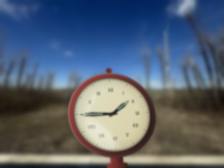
1.45
